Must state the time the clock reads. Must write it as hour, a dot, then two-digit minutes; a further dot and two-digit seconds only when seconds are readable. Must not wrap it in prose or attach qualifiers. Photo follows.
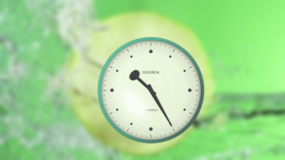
10.25
